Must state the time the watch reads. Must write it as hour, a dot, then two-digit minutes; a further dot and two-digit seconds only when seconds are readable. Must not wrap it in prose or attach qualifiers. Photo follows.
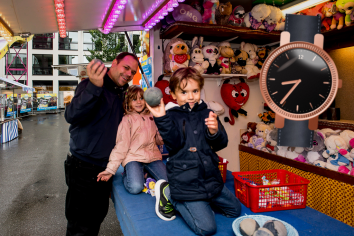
8.36
